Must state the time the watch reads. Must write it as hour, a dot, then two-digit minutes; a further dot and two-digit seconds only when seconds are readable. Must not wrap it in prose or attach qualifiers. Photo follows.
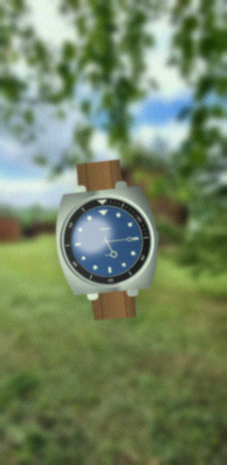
5.15
